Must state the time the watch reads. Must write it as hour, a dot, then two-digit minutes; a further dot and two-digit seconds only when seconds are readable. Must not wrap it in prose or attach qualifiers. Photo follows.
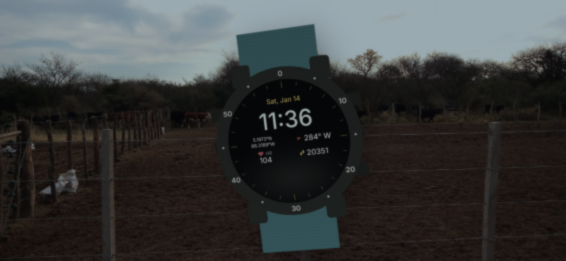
11.36
